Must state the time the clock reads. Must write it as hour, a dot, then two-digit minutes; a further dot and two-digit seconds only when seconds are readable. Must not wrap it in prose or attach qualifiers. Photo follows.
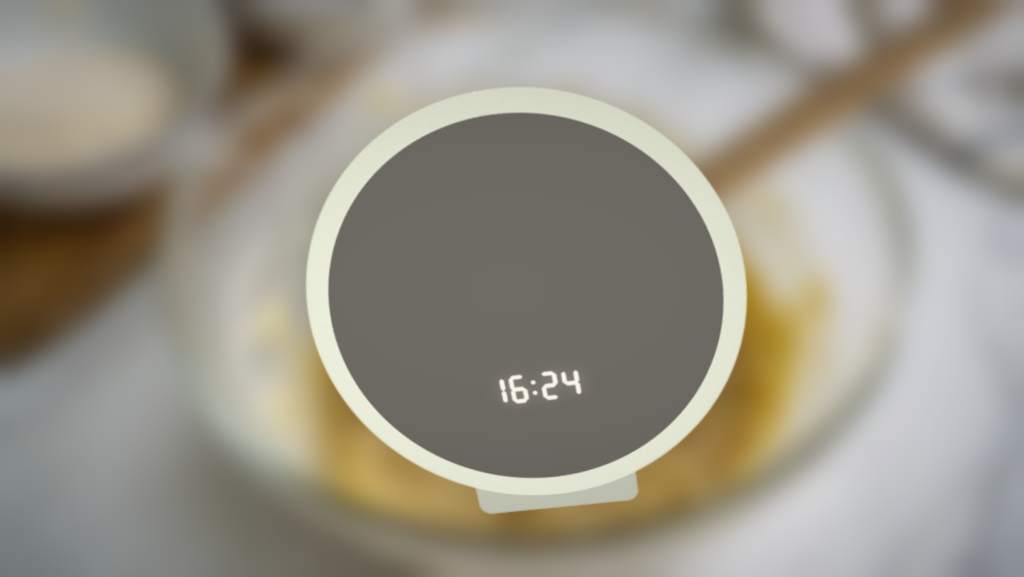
16.24
